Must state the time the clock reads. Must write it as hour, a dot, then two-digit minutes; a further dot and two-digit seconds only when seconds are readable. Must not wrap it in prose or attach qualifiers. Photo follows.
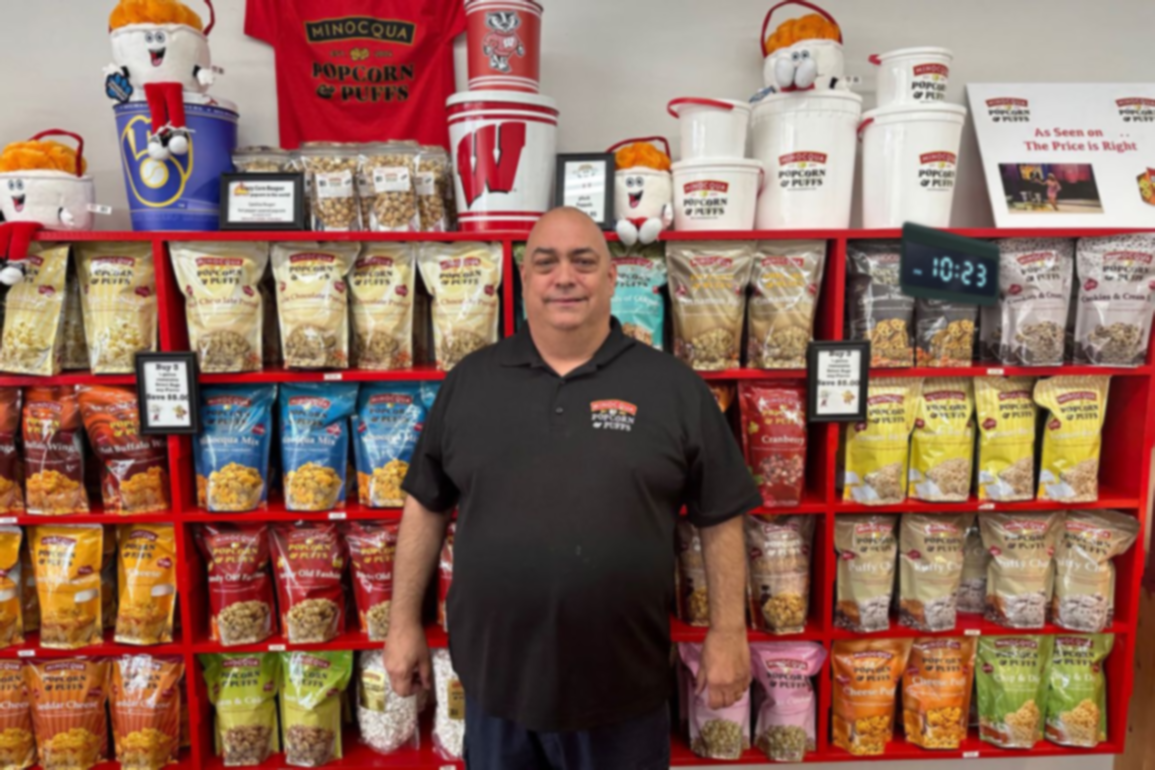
10.23
